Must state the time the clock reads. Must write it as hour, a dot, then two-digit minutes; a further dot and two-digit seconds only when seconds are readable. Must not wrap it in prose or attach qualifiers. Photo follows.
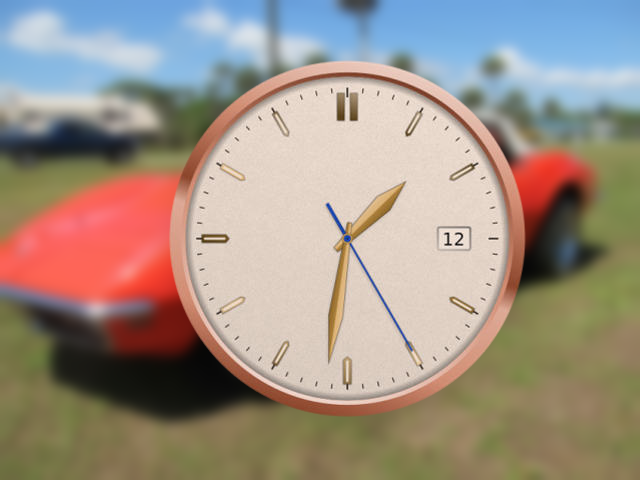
1.31.25
